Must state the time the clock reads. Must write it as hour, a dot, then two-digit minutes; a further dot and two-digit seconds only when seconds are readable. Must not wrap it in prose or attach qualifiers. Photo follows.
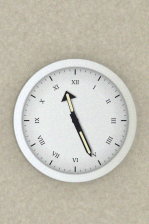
11.26
